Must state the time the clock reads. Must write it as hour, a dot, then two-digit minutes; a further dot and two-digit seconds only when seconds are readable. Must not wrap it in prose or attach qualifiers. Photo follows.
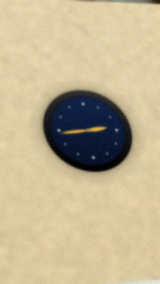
2.44
